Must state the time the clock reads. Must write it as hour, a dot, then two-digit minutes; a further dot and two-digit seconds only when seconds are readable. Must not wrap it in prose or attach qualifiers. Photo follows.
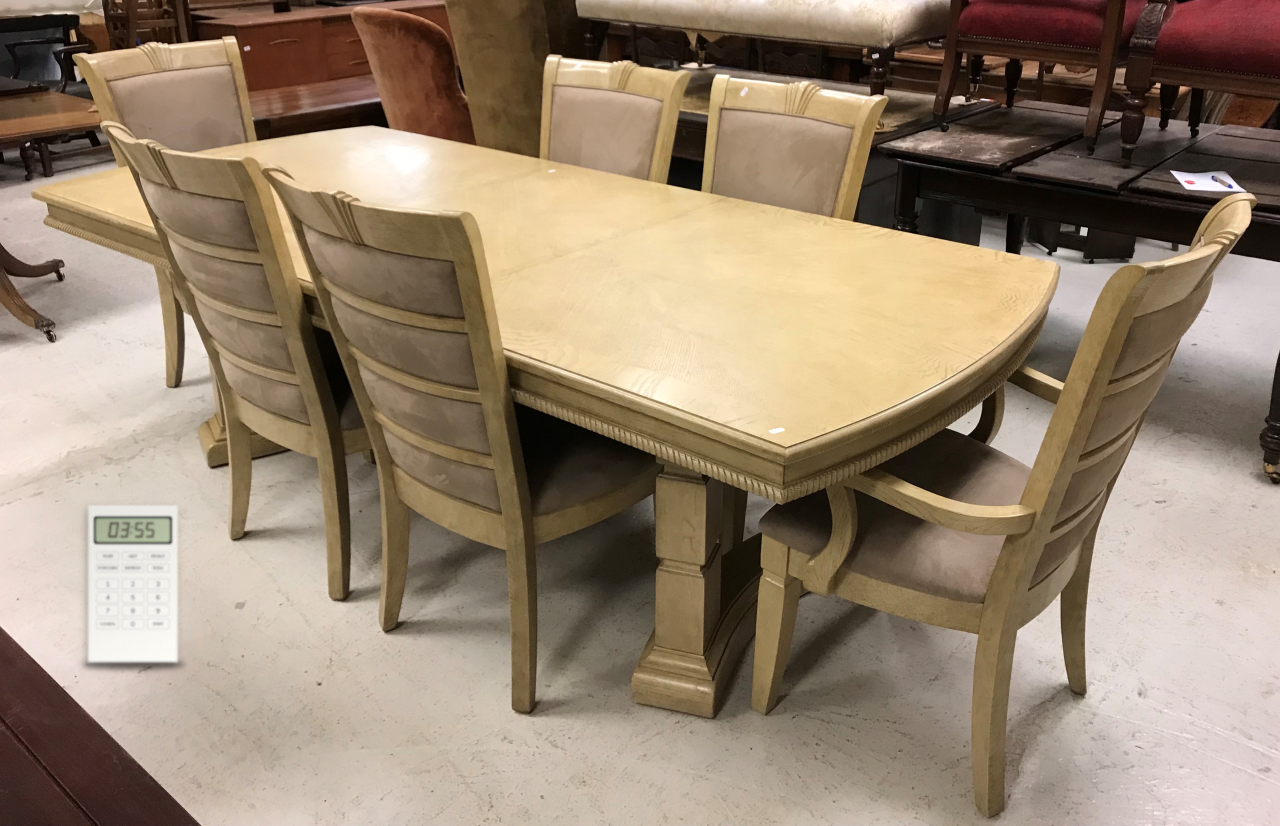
3.55
